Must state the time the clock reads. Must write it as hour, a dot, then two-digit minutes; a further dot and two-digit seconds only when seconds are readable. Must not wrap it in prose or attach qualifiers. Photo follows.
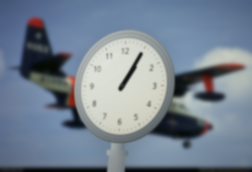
1.05
